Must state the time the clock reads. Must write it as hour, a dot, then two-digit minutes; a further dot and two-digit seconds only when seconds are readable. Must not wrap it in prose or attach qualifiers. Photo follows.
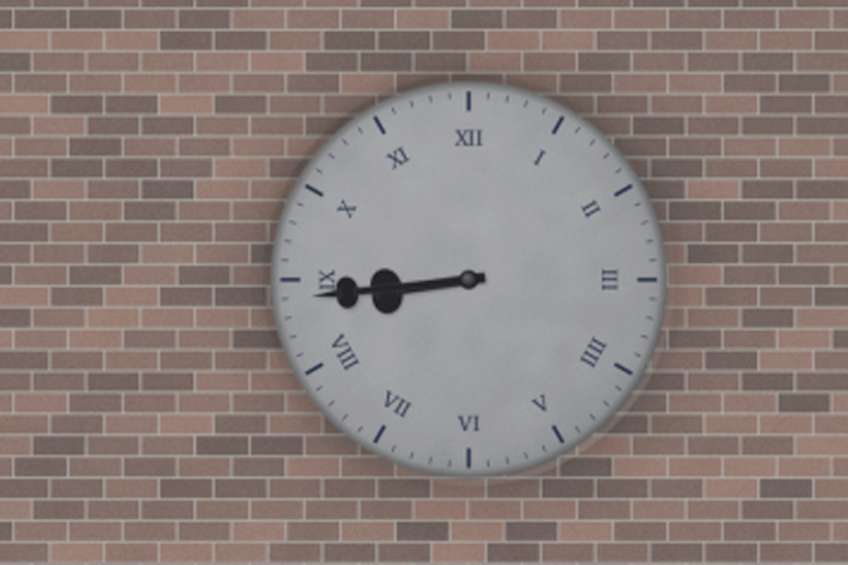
8.44
